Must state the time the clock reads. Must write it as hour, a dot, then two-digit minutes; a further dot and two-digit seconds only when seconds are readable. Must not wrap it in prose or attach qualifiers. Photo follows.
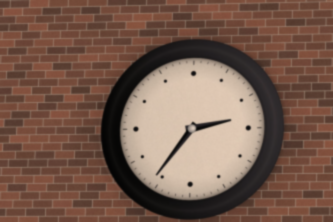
2.36
